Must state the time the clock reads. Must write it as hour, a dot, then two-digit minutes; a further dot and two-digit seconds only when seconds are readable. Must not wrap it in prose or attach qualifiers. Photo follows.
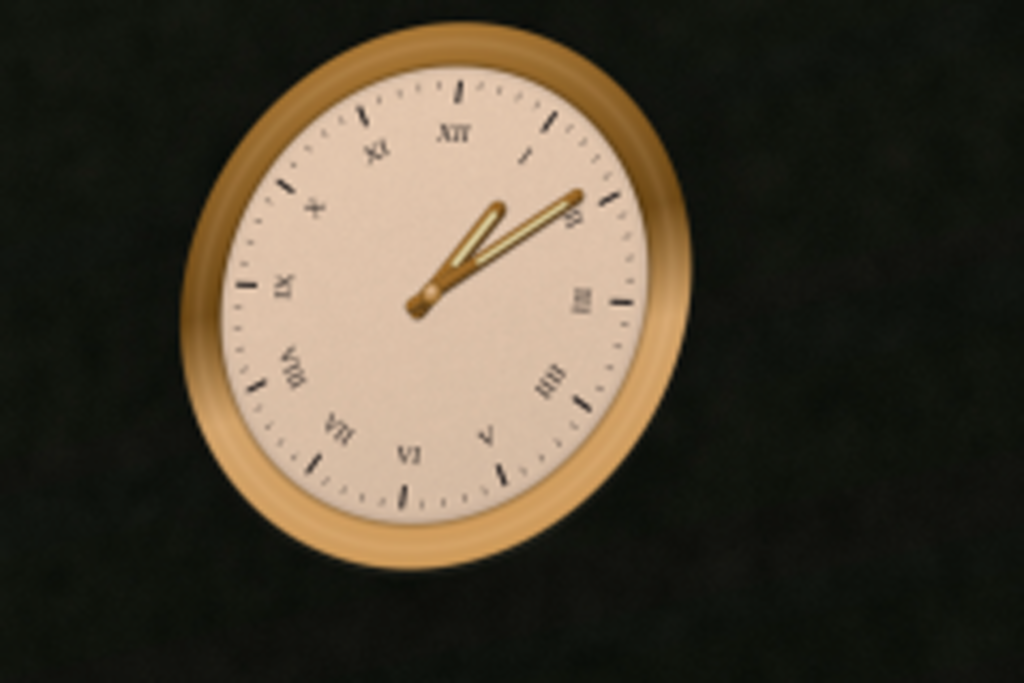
1.09
